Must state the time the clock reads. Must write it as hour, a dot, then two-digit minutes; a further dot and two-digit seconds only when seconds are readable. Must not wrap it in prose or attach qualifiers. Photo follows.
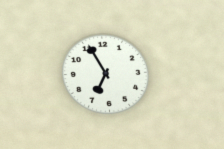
6.56
